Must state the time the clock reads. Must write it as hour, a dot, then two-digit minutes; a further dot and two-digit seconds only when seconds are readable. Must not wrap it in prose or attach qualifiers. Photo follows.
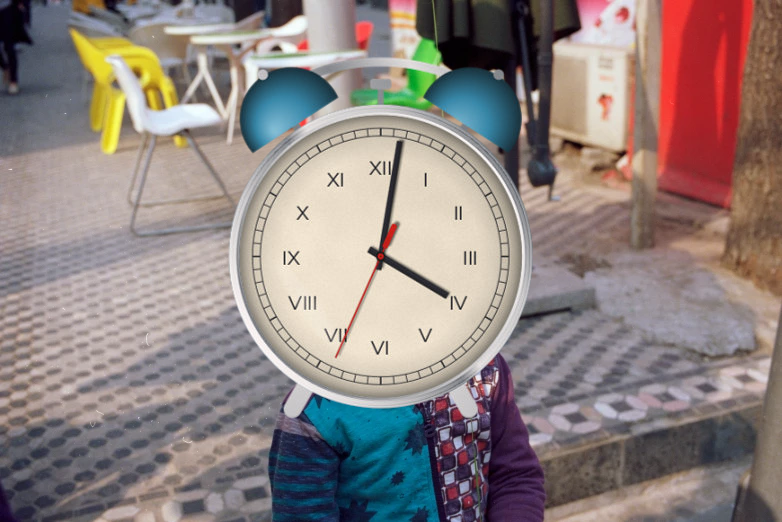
4.01.34
